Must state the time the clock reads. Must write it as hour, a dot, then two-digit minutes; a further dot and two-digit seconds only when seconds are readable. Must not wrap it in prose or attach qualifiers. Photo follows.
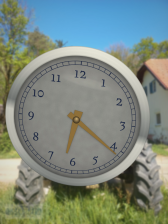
6.21
